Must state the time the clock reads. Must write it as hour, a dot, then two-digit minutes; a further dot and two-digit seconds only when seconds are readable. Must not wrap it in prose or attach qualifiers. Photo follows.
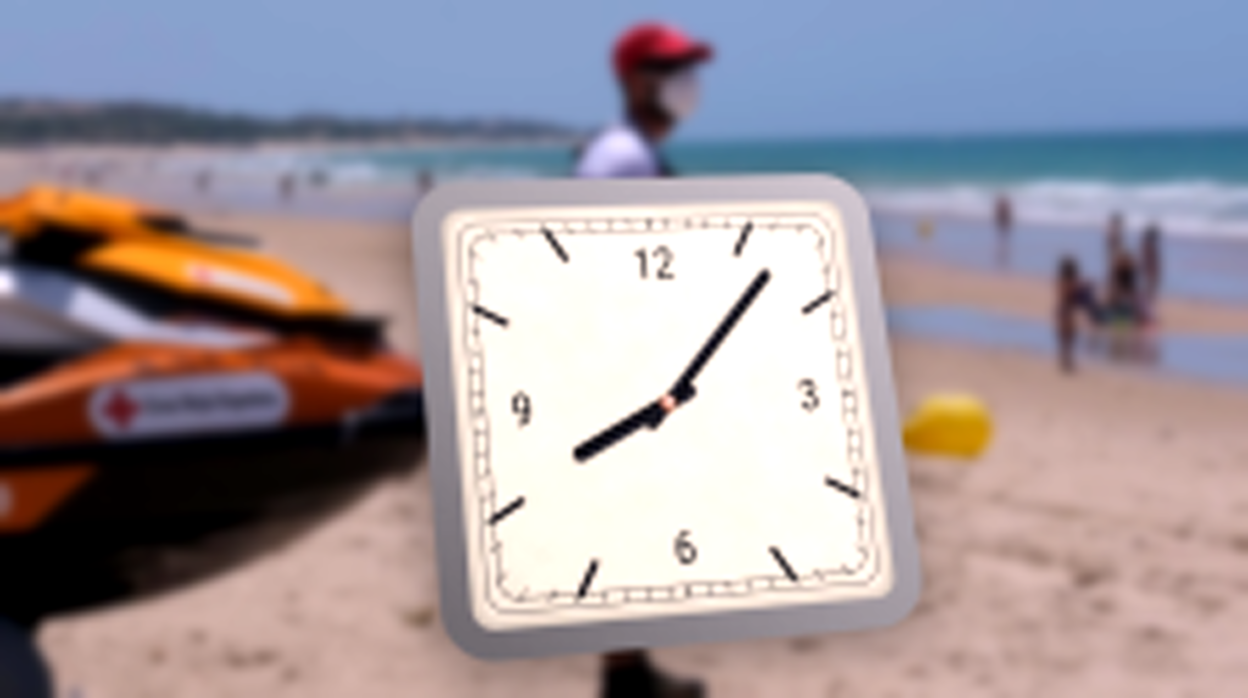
8.07
